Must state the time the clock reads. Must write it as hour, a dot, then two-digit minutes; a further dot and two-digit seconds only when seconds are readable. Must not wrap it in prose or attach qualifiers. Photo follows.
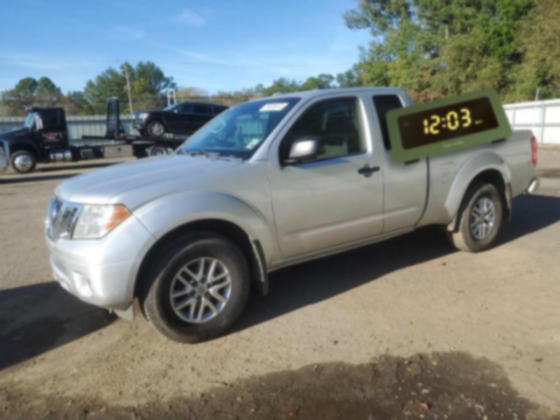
12.03
